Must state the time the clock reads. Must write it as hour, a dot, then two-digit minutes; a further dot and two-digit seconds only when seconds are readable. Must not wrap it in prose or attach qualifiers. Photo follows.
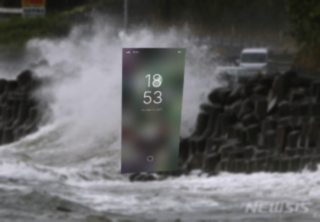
18.53
